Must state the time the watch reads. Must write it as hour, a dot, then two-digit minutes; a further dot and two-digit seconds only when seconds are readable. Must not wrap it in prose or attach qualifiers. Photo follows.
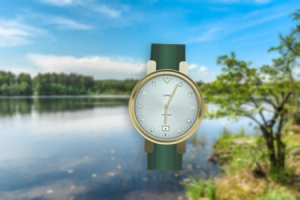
6.04
